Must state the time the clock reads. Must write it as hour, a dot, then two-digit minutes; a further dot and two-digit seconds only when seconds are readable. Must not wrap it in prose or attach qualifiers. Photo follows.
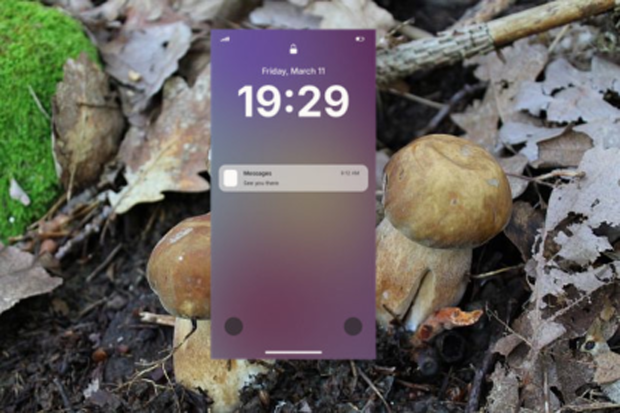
19.29
